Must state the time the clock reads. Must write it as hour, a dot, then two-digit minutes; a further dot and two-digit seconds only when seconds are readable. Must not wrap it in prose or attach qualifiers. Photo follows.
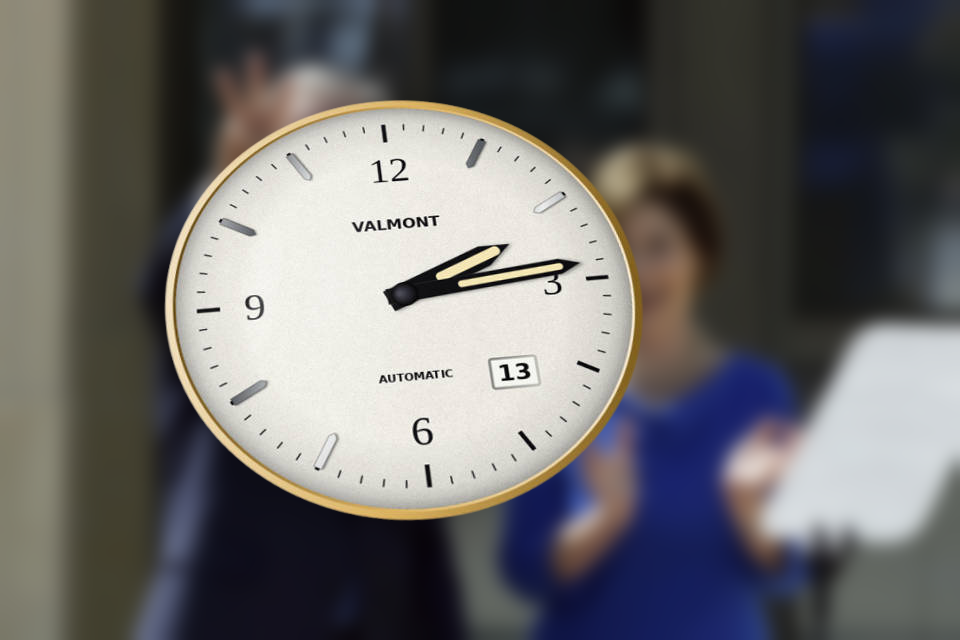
2.14
